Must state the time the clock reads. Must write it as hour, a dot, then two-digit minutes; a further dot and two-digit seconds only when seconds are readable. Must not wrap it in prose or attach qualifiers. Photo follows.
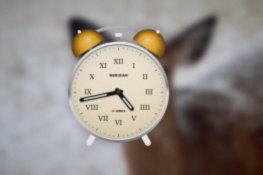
4.43
